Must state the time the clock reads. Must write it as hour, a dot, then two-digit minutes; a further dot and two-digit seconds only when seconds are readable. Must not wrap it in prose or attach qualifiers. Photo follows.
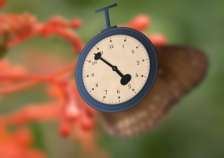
4.53
